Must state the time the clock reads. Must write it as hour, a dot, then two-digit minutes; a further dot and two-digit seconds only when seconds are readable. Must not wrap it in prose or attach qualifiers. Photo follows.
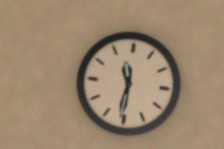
11.31
